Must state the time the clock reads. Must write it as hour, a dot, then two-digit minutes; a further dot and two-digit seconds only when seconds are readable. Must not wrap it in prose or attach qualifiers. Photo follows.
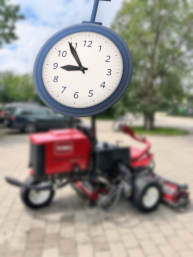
8.54
